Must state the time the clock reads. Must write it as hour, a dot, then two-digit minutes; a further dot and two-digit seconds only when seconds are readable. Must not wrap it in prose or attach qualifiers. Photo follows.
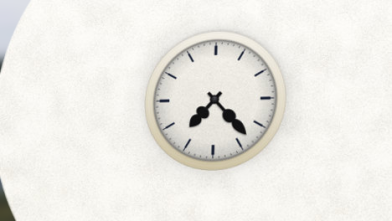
7.23
